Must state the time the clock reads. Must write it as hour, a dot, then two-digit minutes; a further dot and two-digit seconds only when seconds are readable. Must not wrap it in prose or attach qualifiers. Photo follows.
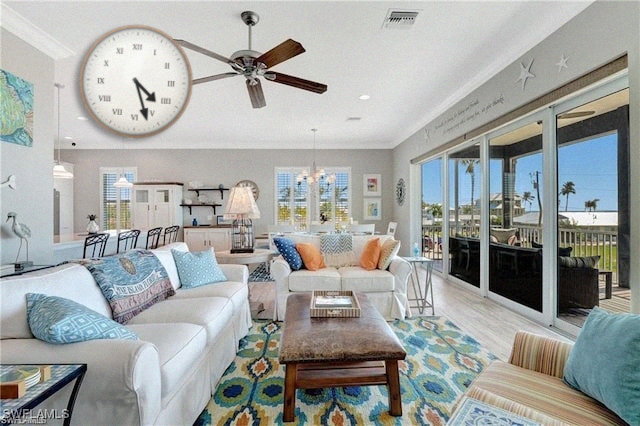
4.27
